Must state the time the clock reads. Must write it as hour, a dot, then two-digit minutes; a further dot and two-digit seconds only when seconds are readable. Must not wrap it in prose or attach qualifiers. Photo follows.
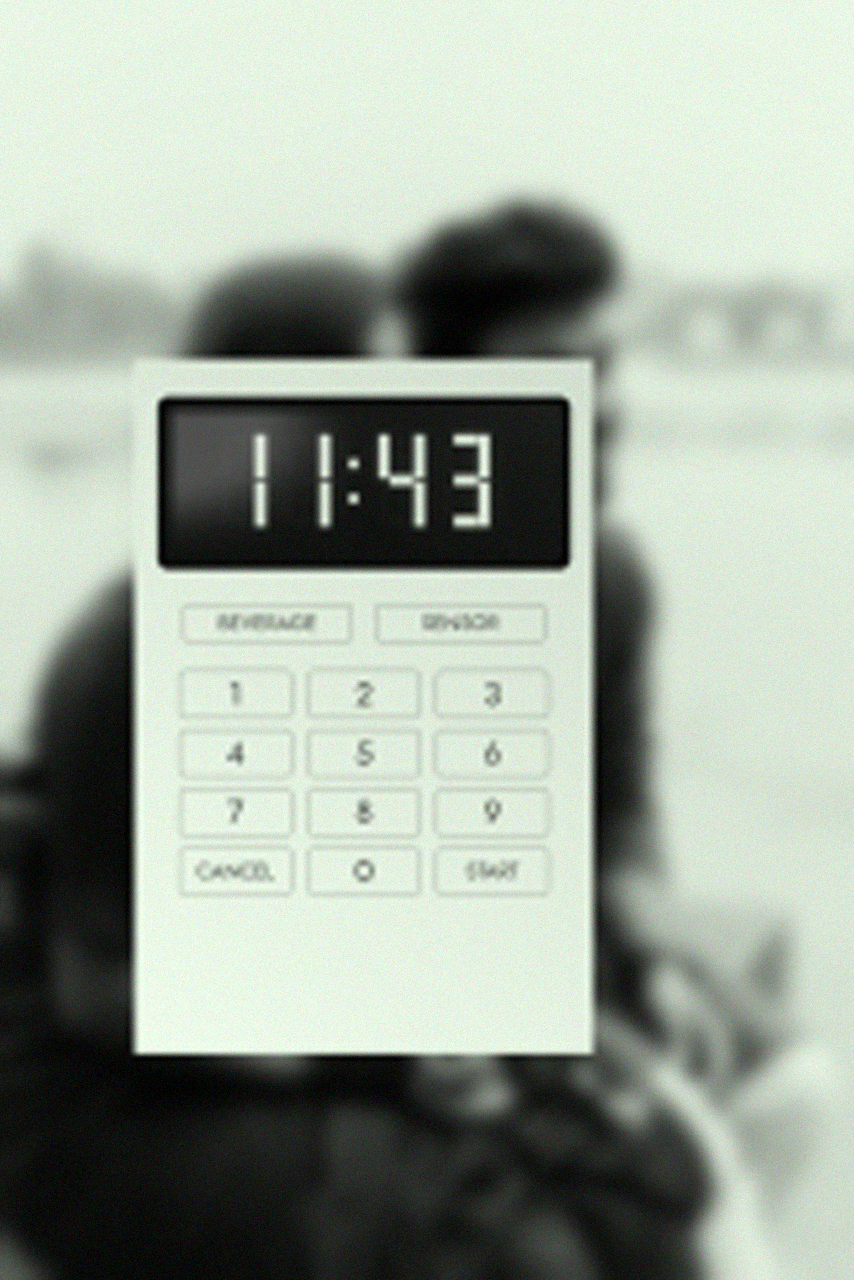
11.43
